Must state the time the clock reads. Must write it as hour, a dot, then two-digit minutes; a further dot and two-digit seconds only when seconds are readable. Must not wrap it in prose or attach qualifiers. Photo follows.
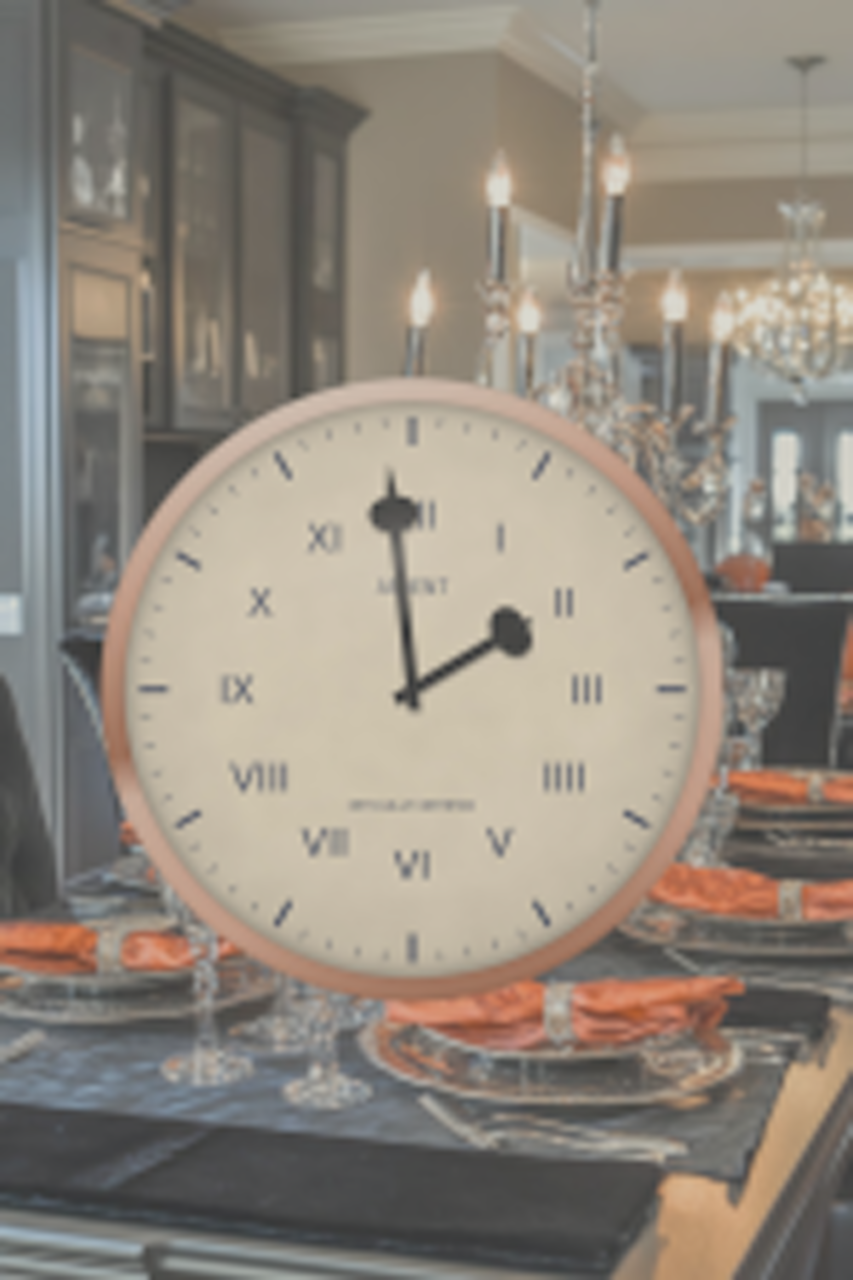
1.59
